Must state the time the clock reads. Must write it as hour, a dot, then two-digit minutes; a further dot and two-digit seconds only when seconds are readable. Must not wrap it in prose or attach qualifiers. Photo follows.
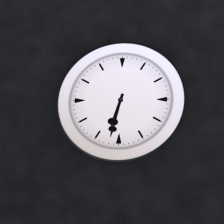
6.32
